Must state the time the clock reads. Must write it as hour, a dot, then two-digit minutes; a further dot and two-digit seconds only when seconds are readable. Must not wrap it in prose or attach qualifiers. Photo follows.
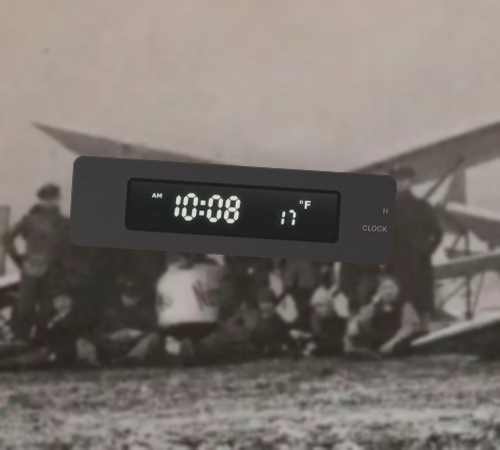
10.08
